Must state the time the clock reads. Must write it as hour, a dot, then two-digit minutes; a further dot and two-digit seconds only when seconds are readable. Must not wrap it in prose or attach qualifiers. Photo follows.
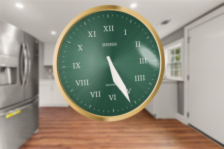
5.26
